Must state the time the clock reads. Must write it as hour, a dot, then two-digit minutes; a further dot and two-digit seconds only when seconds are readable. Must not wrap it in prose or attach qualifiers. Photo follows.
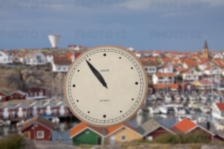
10.54
